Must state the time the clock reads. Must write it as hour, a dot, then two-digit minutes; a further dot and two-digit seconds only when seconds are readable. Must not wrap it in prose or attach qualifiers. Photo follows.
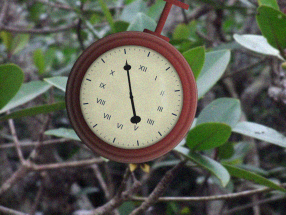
4.55
